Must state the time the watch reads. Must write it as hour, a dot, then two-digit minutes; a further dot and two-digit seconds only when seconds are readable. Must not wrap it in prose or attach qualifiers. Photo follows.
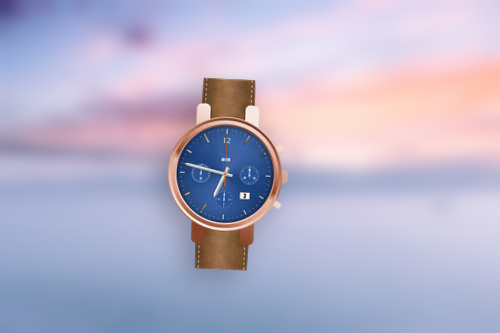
6.47
